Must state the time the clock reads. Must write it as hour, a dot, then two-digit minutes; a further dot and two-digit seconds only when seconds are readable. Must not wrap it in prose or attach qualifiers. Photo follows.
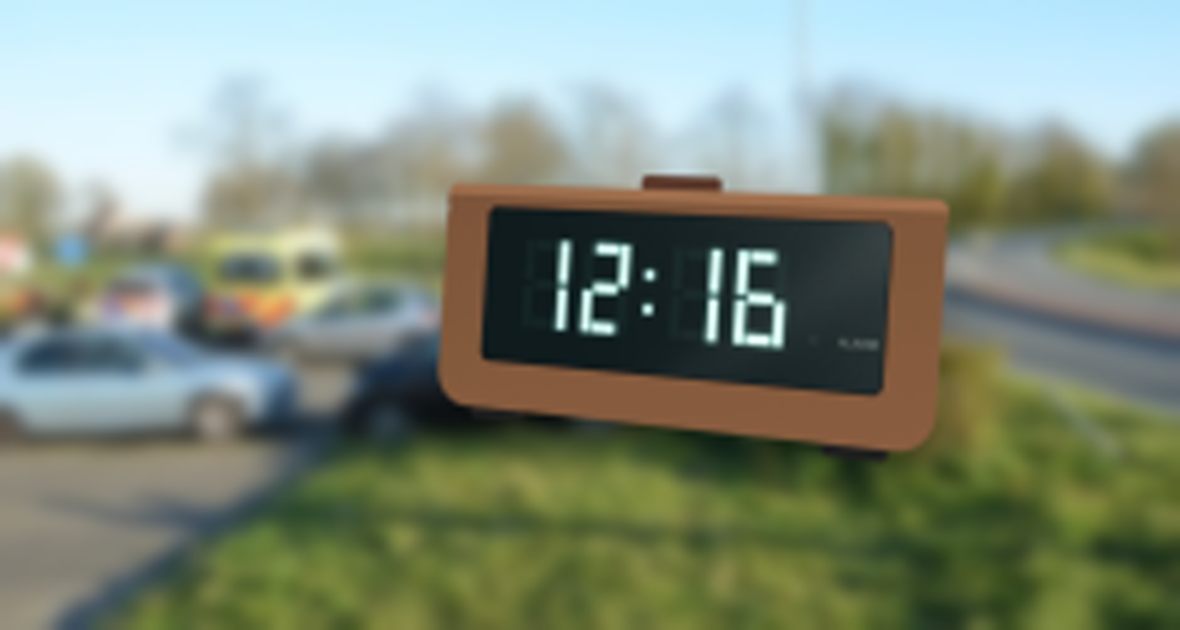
12.16
